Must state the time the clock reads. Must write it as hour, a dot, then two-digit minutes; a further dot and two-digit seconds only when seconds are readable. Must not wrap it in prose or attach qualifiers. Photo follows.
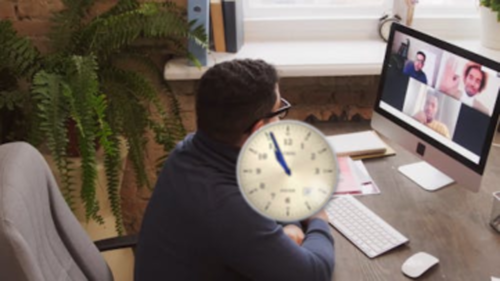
10.56
